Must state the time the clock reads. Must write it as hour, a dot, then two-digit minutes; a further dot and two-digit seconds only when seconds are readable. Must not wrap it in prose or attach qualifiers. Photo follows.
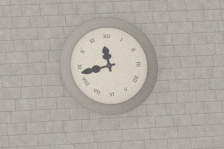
11.43
